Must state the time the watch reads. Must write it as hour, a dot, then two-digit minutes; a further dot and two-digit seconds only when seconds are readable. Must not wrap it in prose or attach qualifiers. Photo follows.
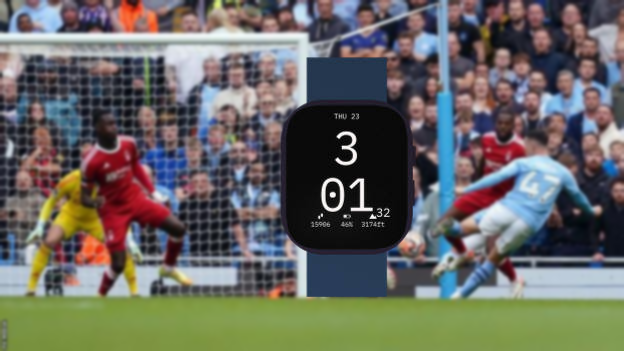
3.01.32
